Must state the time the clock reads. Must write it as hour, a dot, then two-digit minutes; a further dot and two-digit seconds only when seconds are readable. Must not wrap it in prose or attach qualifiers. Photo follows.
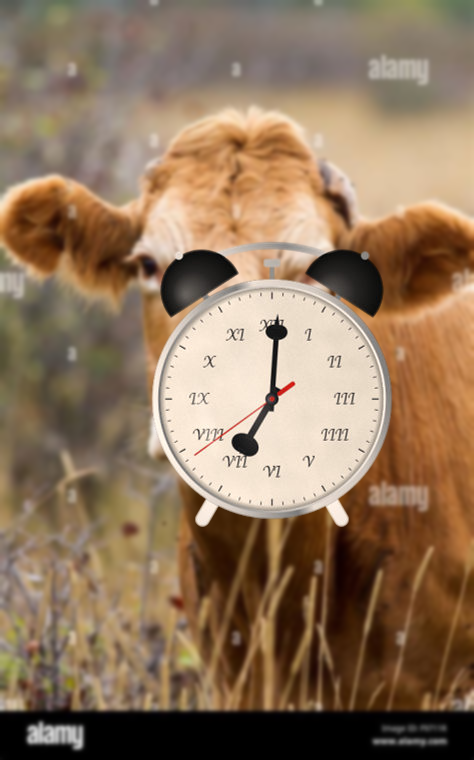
7.00.39
